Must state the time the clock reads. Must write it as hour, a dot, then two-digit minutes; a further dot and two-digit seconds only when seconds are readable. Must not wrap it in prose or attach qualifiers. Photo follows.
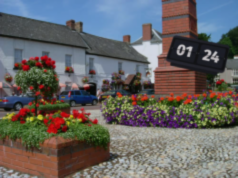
1.24
